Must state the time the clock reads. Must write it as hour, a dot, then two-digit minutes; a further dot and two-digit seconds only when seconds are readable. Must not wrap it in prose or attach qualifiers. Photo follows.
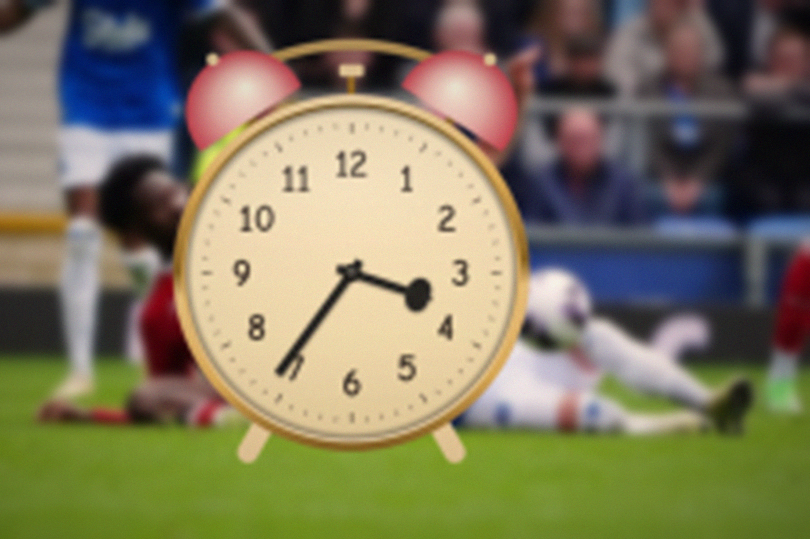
3.36
